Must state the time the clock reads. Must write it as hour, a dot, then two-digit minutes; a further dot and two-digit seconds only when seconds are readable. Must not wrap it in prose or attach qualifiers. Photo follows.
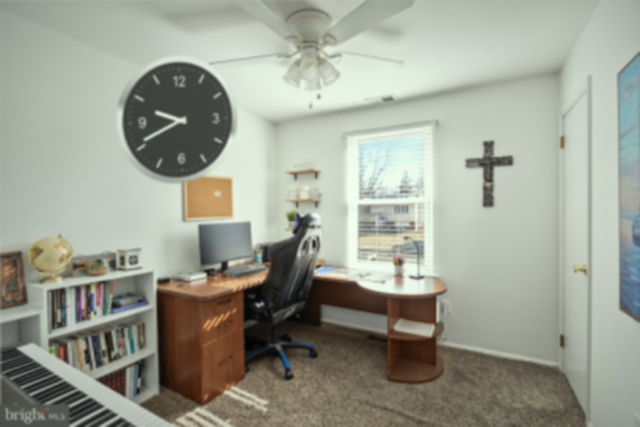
9.41
